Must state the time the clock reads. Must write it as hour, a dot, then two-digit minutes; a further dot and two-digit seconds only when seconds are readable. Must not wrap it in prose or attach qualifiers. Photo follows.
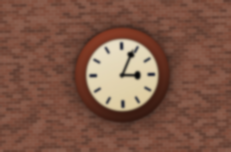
3.04
